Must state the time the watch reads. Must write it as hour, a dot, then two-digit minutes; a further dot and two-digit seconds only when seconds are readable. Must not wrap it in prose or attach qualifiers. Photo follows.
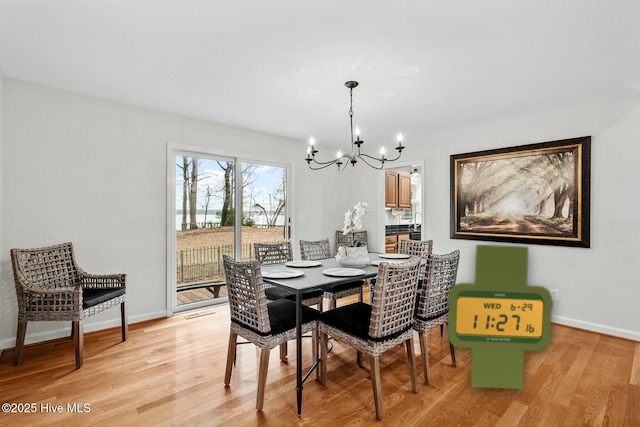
11.27
